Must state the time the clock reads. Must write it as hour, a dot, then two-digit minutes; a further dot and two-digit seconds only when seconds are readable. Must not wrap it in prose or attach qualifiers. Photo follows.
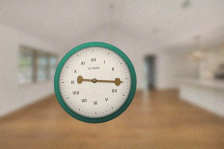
9.16
